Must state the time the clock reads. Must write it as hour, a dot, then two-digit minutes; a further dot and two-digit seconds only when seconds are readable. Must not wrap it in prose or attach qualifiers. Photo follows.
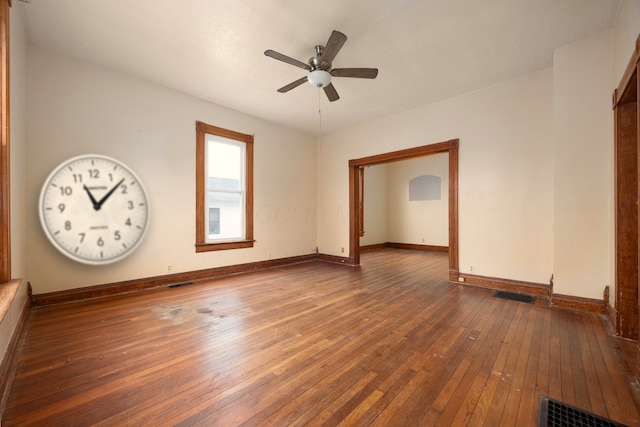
11.08
